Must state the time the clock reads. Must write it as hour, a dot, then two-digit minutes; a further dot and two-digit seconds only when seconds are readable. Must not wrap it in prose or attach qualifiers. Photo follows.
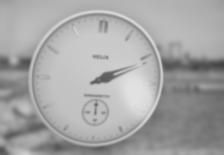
2.11
